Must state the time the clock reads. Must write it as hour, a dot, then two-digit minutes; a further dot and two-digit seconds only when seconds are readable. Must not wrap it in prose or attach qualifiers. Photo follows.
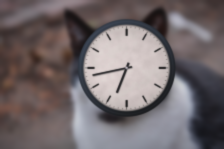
6.43
